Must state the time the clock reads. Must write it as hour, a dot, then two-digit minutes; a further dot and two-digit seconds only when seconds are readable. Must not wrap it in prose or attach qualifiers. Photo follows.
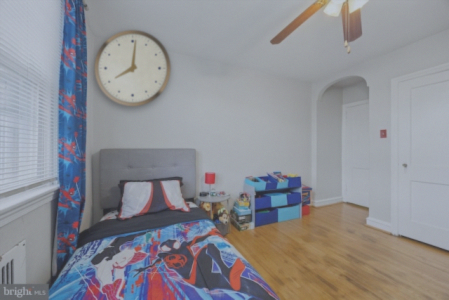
8.01
